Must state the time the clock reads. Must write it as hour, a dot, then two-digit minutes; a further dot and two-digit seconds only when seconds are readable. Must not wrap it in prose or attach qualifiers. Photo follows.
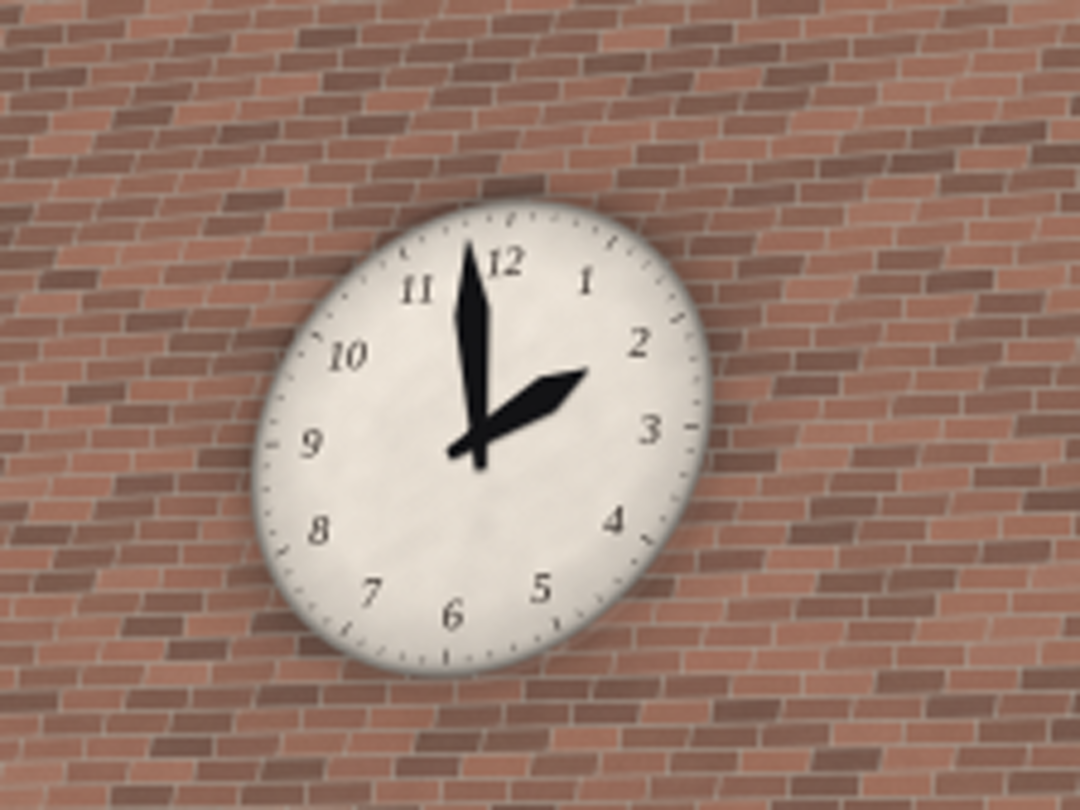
1.58
